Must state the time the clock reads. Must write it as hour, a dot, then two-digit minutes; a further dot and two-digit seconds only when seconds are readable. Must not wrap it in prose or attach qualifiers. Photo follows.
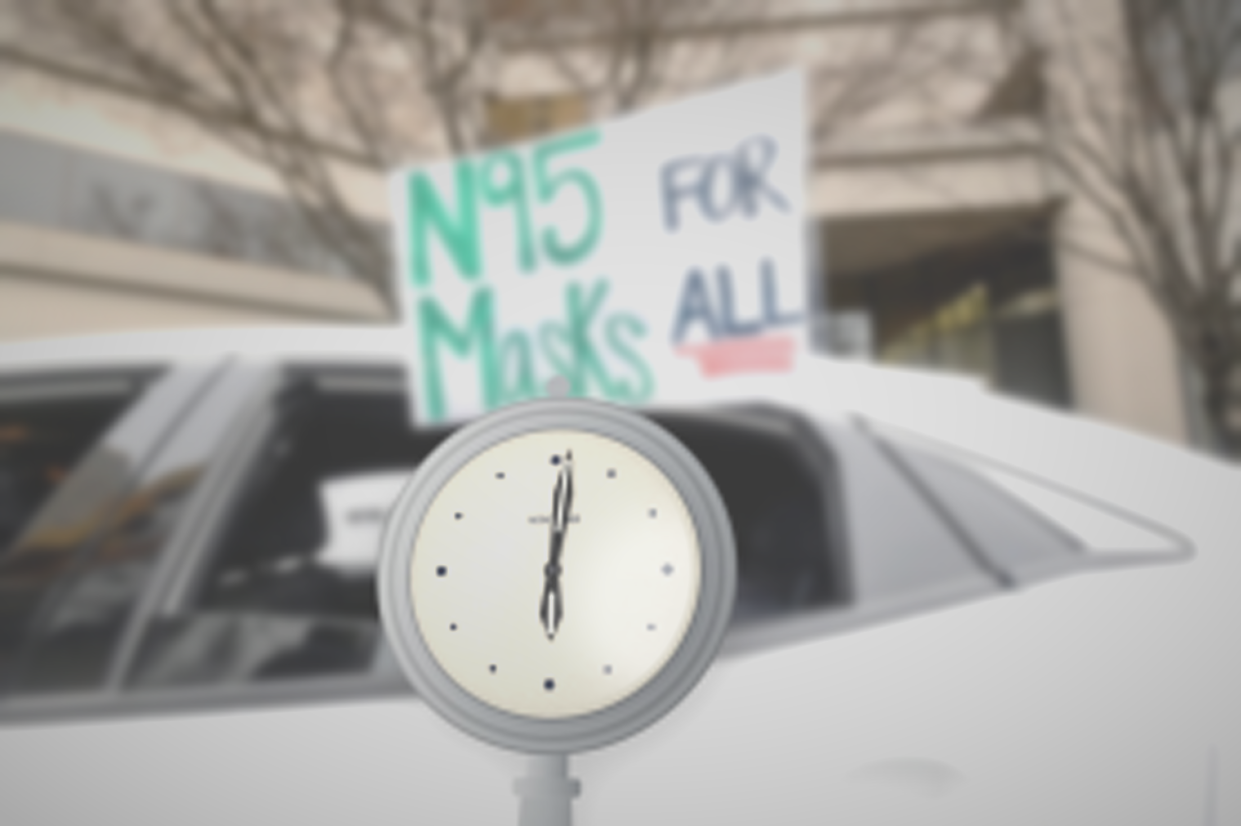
6.01
